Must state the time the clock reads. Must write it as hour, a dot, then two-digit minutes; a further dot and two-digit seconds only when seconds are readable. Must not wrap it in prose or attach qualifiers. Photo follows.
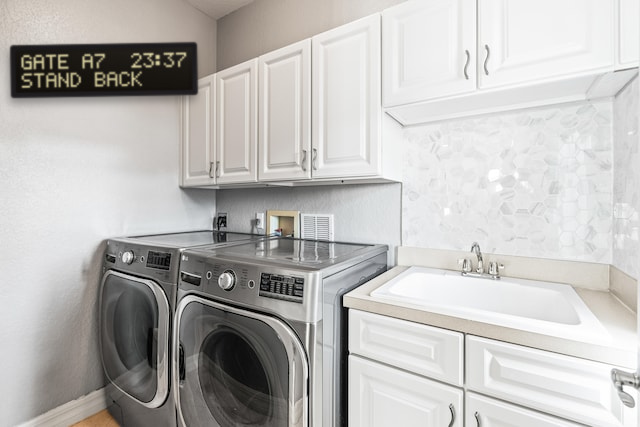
23.37
